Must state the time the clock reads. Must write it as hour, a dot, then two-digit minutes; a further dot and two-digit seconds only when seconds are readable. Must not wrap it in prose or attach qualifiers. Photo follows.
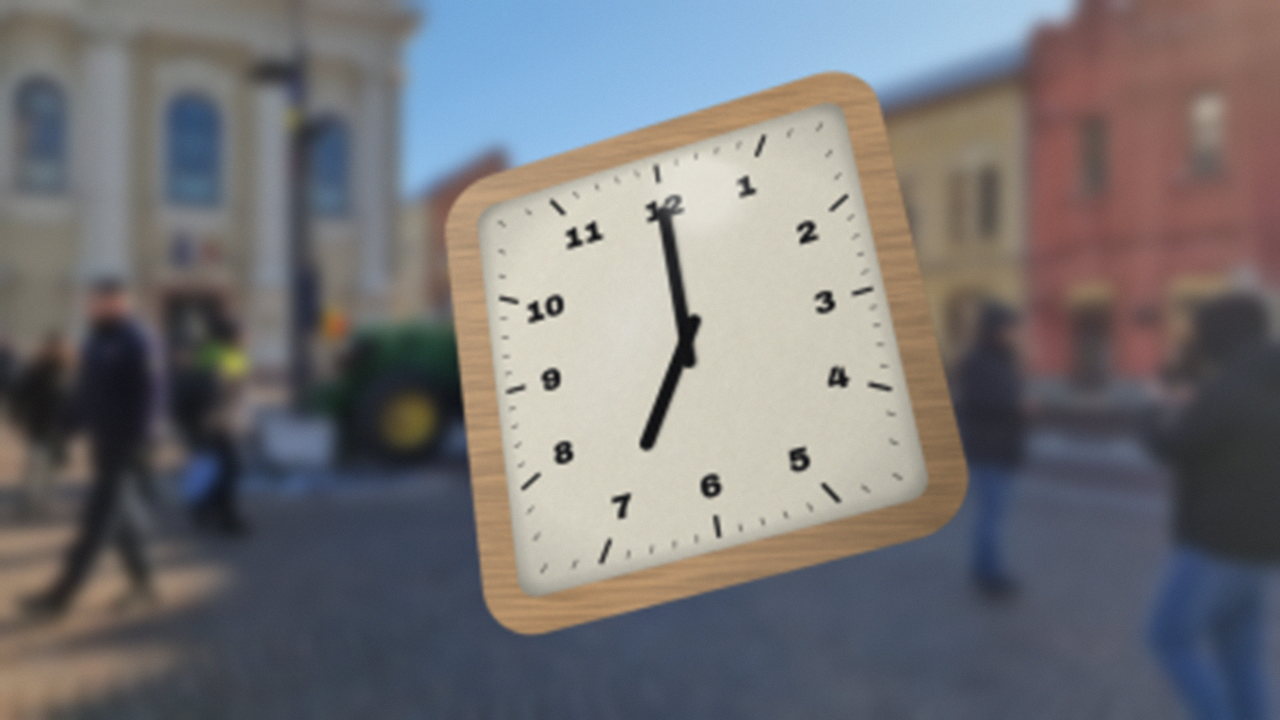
7.00
